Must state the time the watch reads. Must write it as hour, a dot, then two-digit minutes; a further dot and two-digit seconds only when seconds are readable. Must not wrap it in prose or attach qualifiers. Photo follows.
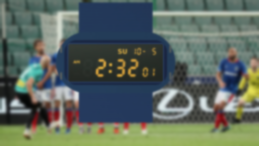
2.32
